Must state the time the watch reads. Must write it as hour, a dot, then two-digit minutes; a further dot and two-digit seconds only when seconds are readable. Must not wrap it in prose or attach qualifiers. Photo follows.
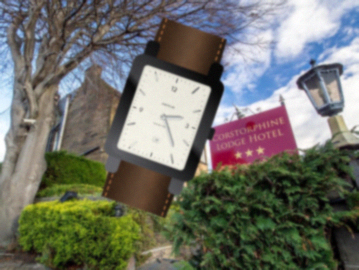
2.24
